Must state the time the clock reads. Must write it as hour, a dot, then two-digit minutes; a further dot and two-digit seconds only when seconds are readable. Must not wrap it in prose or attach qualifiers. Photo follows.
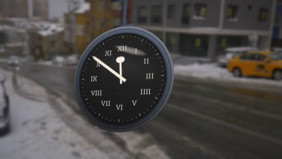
11.51
